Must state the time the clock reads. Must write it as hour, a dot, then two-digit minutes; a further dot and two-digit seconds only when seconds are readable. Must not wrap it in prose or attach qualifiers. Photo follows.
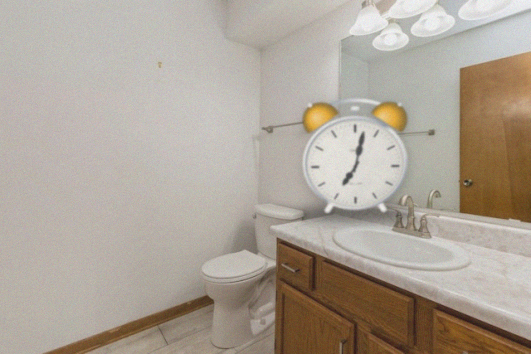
7.02
